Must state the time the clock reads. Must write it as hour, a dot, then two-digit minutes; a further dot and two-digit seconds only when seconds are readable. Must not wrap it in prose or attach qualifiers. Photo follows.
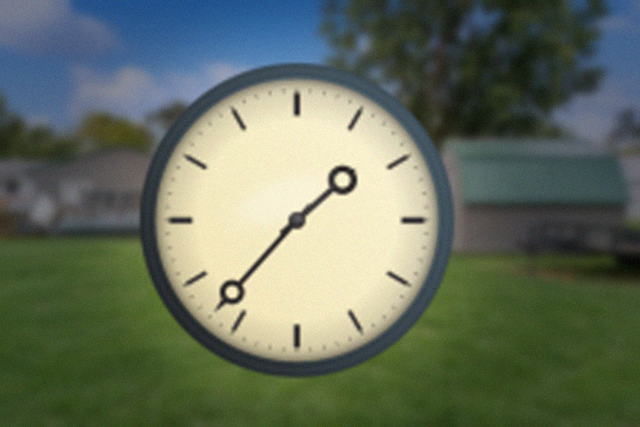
1.37
